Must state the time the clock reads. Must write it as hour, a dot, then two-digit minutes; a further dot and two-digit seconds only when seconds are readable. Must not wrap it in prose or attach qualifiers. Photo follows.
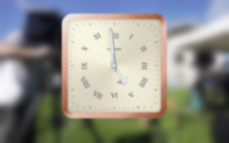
4.59
